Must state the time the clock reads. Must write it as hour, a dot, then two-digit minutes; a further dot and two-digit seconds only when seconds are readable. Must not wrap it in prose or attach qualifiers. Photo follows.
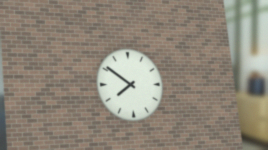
7.51
